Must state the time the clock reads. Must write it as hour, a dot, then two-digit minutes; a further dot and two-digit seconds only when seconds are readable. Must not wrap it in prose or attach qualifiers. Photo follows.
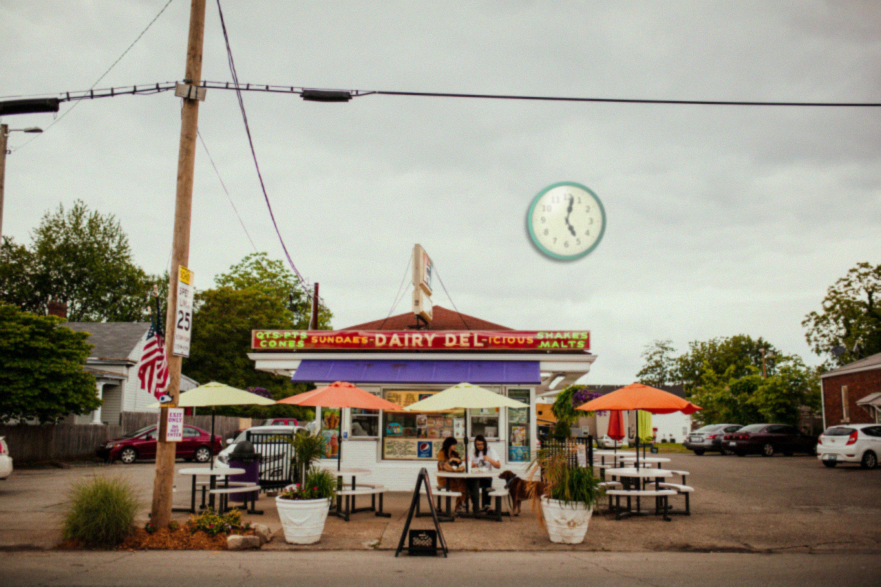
5.02
